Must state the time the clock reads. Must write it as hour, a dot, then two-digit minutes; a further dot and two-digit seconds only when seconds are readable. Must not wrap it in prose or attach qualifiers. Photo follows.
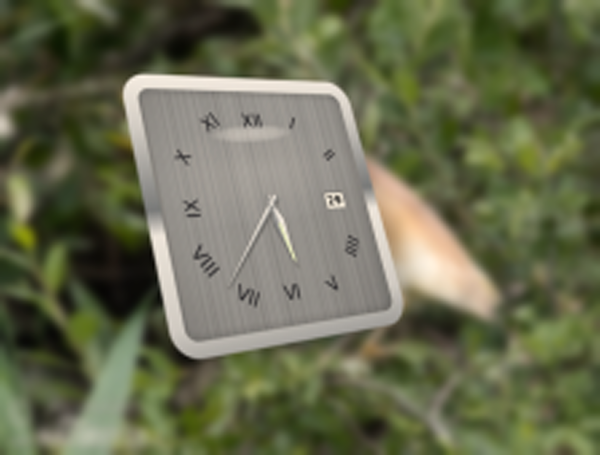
5.37
